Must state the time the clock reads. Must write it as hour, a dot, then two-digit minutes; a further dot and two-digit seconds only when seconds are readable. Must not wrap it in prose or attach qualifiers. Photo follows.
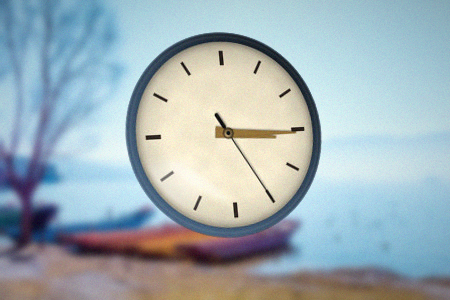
3.15.25
